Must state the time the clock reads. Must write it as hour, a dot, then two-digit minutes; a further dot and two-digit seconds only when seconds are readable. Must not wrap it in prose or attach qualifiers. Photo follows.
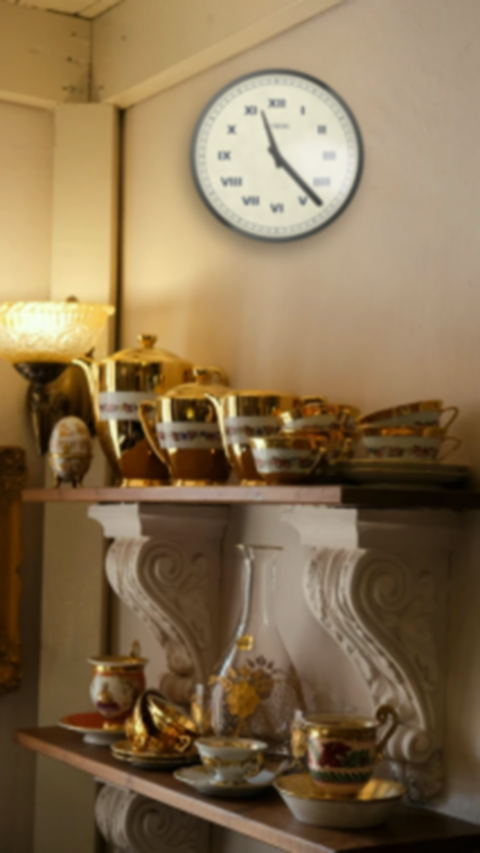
11.23
